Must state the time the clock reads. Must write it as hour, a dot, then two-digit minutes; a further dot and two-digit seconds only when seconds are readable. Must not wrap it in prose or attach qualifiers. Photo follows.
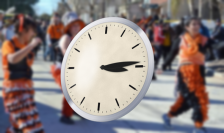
3.14
